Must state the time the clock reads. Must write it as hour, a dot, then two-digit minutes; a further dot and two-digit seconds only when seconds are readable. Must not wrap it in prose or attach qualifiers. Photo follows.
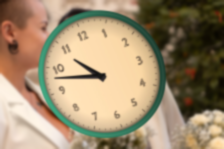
10.48
